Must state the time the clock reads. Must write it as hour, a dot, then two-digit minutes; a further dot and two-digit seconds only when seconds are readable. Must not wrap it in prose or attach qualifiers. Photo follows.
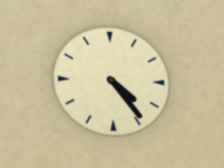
4.24
